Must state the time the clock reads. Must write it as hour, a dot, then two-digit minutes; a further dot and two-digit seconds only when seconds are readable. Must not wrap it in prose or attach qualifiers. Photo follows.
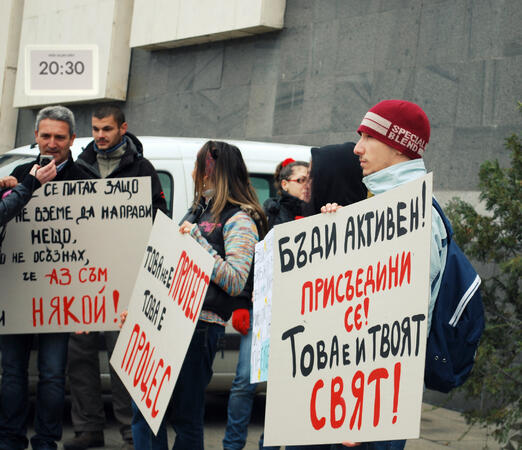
20.30
